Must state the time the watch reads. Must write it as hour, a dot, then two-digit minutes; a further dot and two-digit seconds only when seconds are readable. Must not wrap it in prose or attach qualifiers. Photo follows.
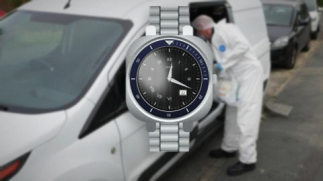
12.19
